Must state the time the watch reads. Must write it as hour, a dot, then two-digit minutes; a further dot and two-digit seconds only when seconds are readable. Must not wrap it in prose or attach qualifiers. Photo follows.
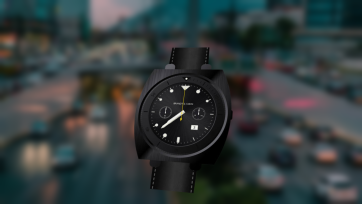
7.38
